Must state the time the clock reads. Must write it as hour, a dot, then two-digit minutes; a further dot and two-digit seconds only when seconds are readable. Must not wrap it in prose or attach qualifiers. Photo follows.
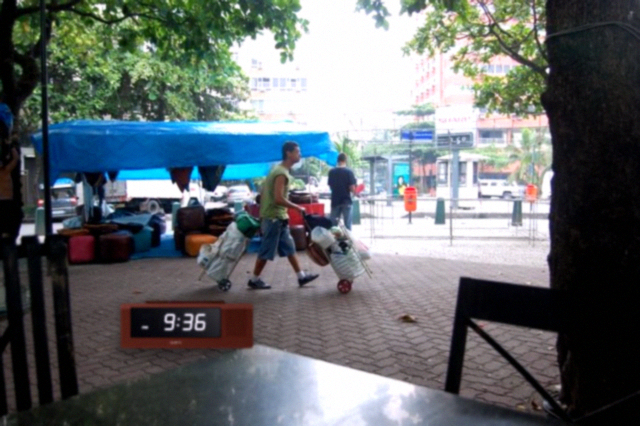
9.36
